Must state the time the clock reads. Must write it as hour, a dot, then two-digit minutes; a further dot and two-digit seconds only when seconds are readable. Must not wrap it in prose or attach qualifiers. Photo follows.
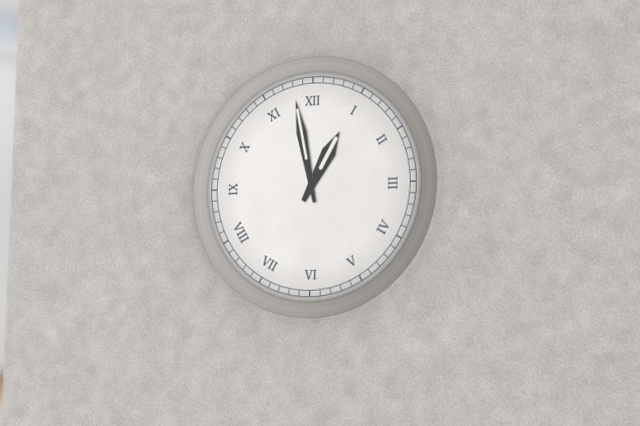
12.58
